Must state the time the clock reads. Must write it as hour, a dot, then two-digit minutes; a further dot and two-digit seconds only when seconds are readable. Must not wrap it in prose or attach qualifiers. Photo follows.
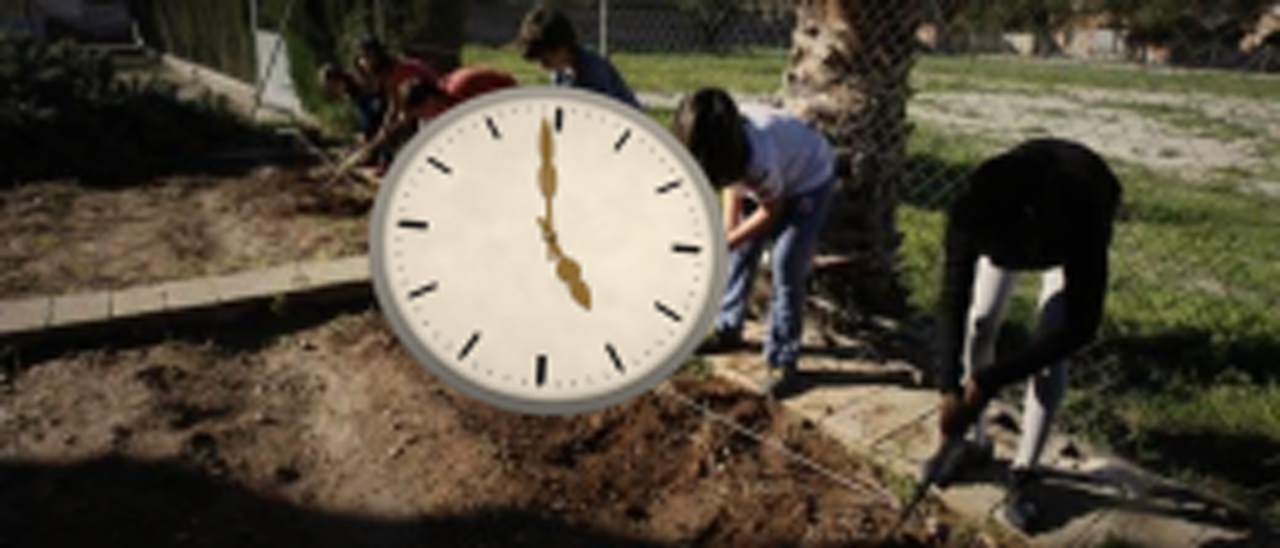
4.59
